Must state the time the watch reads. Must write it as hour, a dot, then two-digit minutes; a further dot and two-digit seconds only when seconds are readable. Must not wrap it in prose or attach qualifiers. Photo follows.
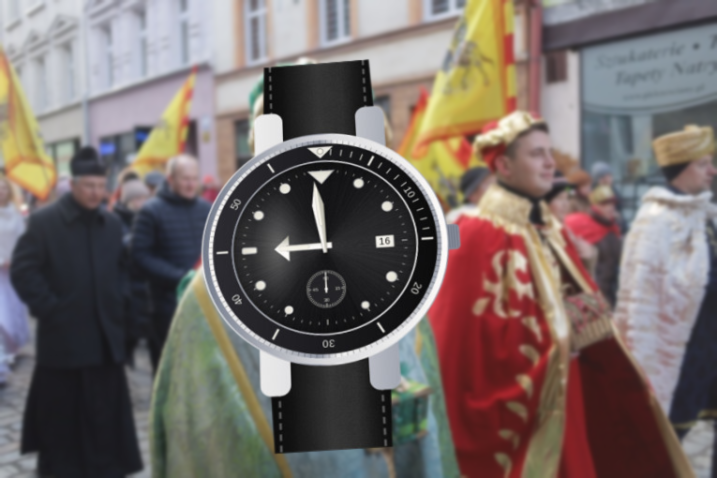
8.59
